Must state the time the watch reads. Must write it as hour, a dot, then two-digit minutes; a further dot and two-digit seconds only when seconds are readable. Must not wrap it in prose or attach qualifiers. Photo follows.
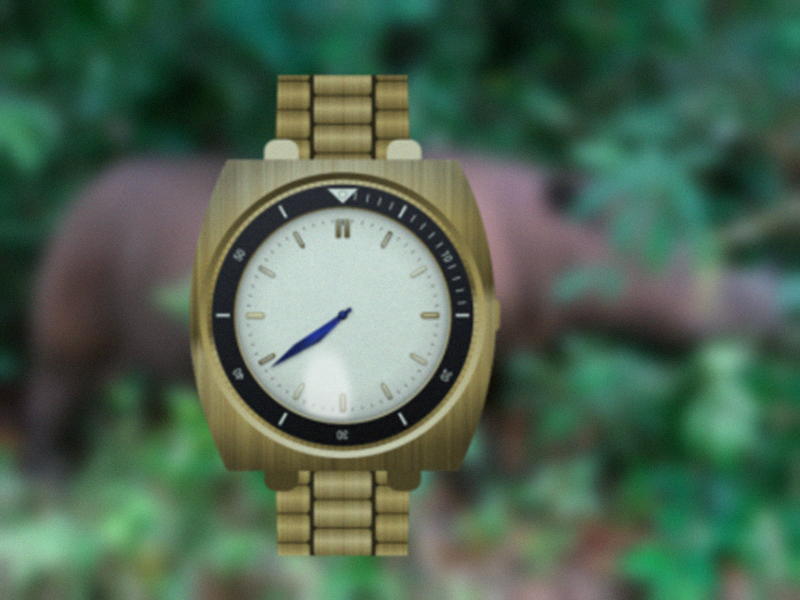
7.39
